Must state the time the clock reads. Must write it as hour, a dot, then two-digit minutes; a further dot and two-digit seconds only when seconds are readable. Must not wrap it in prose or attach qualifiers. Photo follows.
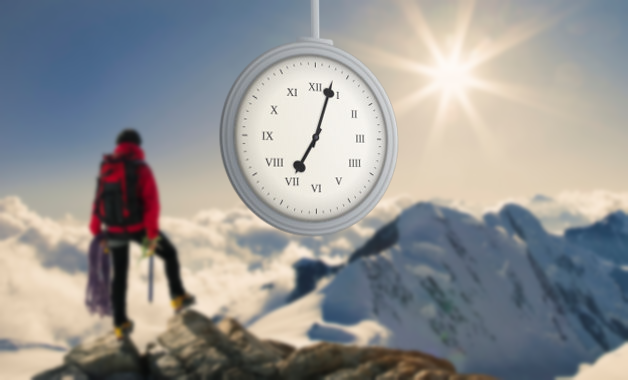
7.03
